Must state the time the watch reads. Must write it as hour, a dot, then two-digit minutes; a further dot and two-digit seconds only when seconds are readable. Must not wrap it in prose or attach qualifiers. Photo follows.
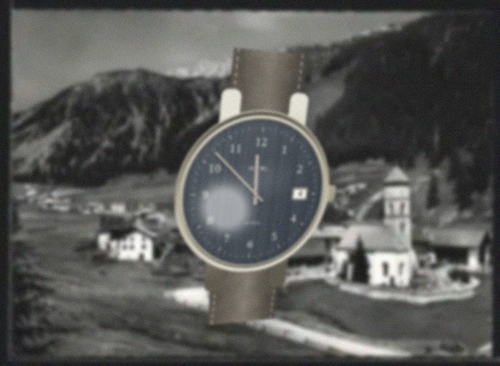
11.52
